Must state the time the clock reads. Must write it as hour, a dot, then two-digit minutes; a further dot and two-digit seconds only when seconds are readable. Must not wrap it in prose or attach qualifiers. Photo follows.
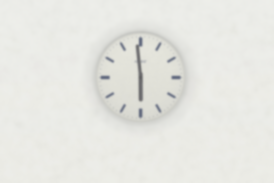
5.59
